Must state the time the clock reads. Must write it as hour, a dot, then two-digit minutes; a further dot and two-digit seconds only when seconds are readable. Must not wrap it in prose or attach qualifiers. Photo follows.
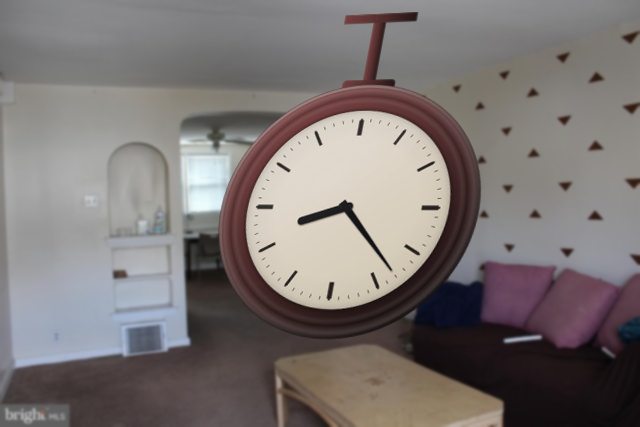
8.23
